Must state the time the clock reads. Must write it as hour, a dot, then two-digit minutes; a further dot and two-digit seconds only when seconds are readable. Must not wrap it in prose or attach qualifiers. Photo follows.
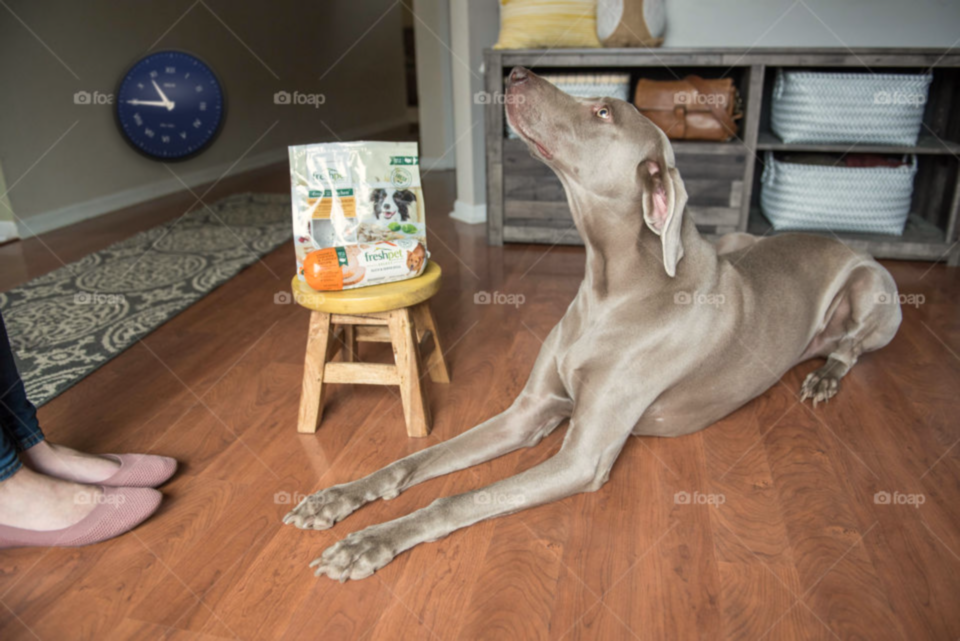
10.45
